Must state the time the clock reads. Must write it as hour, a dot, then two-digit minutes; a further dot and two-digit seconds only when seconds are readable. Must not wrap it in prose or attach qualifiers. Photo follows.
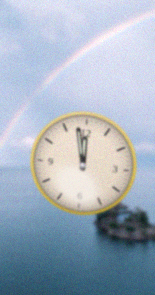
11.58
